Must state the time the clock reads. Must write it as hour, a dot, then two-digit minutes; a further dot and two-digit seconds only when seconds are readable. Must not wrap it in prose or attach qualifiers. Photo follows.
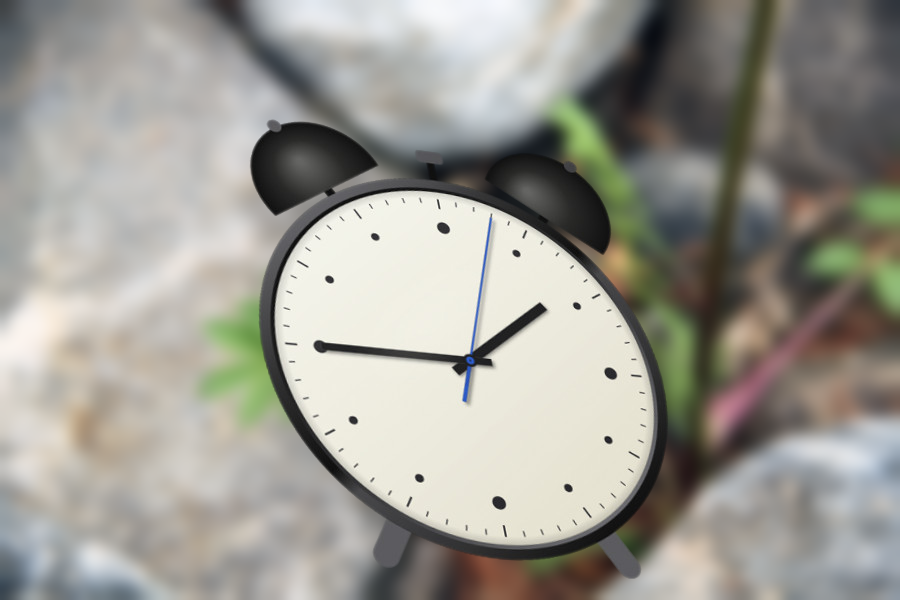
1.45.03
